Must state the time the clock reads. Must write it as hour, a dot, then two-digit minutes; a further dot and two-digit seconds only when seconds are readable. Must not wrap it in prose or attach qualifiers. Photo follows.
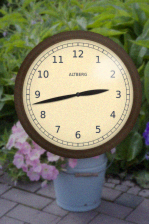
2.43
